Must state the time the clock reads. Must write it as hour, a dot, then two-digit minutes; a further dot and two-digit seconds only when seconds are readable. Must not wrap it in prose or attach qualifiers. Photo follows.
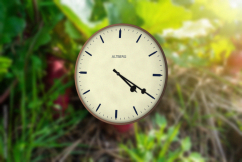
4.20
